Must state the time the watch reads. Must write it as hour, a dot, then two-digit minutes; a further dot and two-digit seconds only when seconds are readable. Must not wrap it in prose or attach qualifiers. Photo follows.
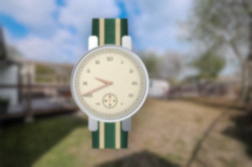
9.41
